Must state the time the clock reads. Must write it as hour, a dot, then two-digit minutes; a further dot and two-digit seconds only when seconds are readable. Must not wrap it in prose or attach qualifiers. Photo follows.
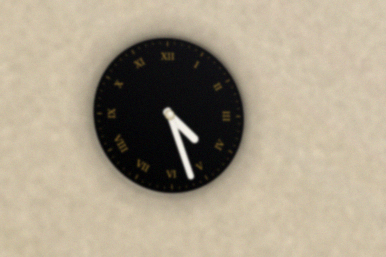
4.27
